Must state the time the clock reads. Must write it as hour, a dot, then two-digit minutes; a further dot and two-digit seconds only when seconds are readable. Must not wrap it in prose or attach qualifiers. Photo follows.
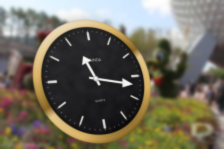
11.17
